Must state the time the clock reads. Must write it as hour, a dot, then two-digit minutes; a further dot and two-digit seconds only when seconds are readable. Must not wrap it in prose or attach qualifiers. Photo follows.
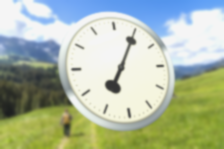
7.05
